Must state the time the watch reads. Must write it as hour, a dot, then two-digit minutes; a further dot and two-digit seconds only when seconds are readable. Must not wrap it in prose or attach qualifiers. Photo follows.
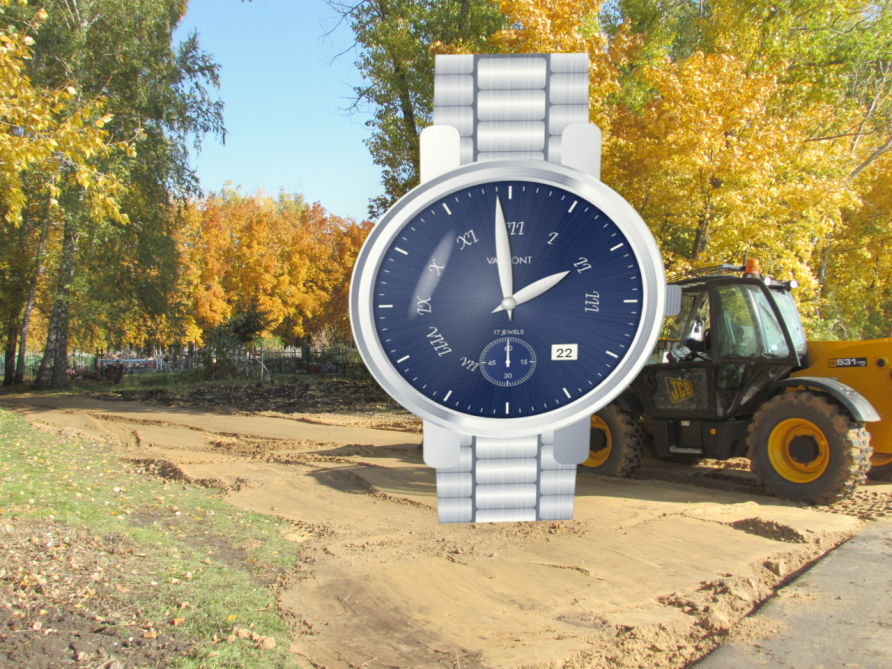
1.59
